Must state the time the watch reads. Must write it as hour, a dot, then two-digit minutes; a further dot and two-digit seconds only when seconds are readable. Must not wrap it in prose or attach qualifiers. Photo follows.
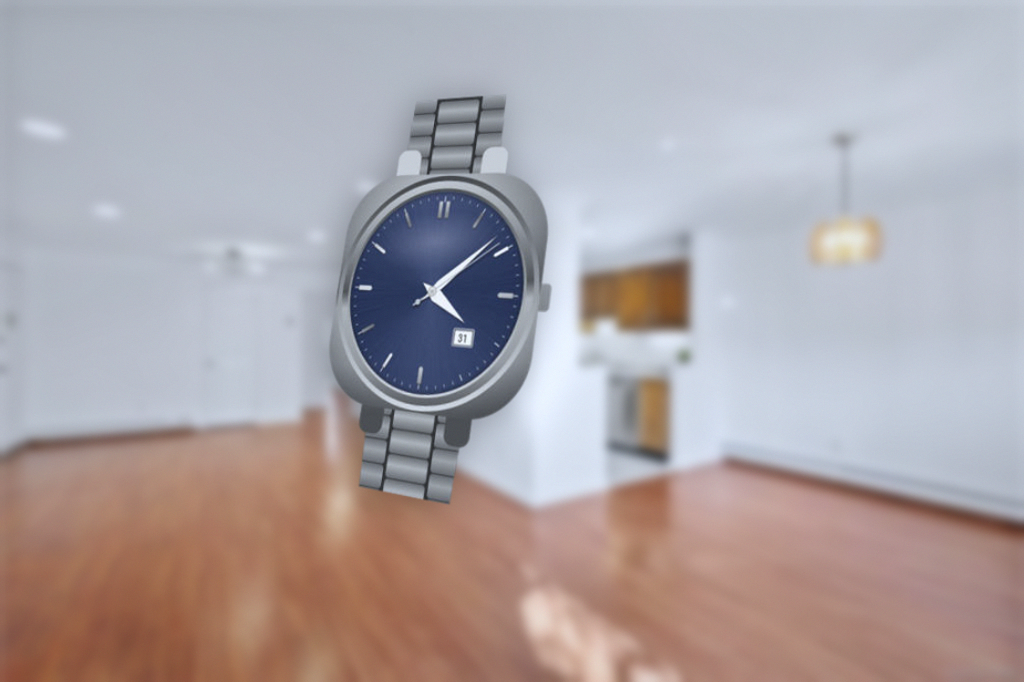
4.08.09
